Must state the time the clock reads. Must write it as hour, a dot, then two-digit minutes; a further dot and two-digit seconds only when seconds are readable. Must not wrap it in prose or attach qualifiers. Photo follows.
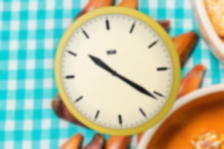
10.21
